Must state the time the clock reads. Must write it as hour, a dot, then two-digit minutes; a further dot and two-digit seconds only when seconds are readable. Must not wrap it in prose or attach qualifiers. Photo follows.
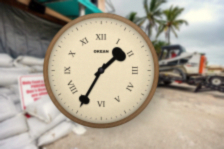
1.35
